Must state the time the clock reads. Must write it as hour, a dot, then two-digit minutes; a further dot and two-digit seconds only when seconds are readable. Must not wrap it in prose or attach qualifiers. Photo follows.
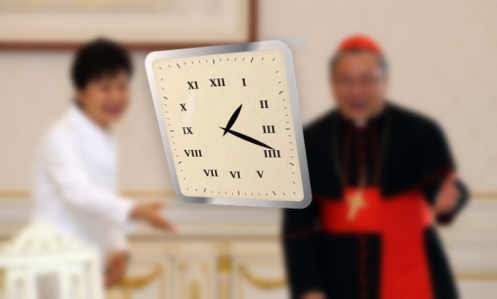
1.19
